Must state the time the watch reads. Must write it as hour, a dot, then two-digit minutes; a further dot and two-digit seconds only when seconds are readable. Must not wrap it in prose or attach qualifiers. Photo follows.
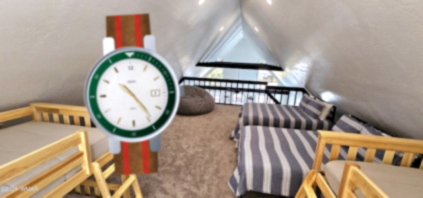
10.24
